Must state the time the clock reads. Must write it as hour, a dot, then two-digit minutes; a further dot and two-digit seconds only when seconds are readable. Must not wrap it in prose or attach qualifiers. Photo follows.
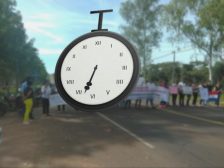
6.33
